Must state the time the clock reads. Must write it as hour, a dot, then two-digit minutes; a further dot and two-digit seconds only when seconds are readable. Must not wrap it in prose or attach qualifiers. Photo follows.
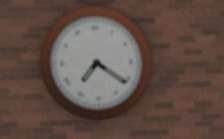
7.21
